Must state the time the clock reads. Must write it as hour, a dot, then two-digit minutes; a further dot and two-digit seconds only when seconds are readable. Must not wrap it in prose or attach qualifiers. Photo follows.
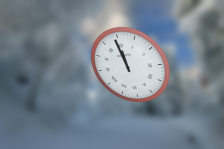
11.59
